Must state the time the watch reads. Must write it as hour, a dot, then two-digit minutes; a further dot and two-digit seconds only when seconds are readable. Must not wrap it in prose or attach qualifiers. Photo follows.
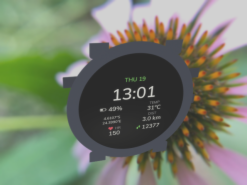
13.01
